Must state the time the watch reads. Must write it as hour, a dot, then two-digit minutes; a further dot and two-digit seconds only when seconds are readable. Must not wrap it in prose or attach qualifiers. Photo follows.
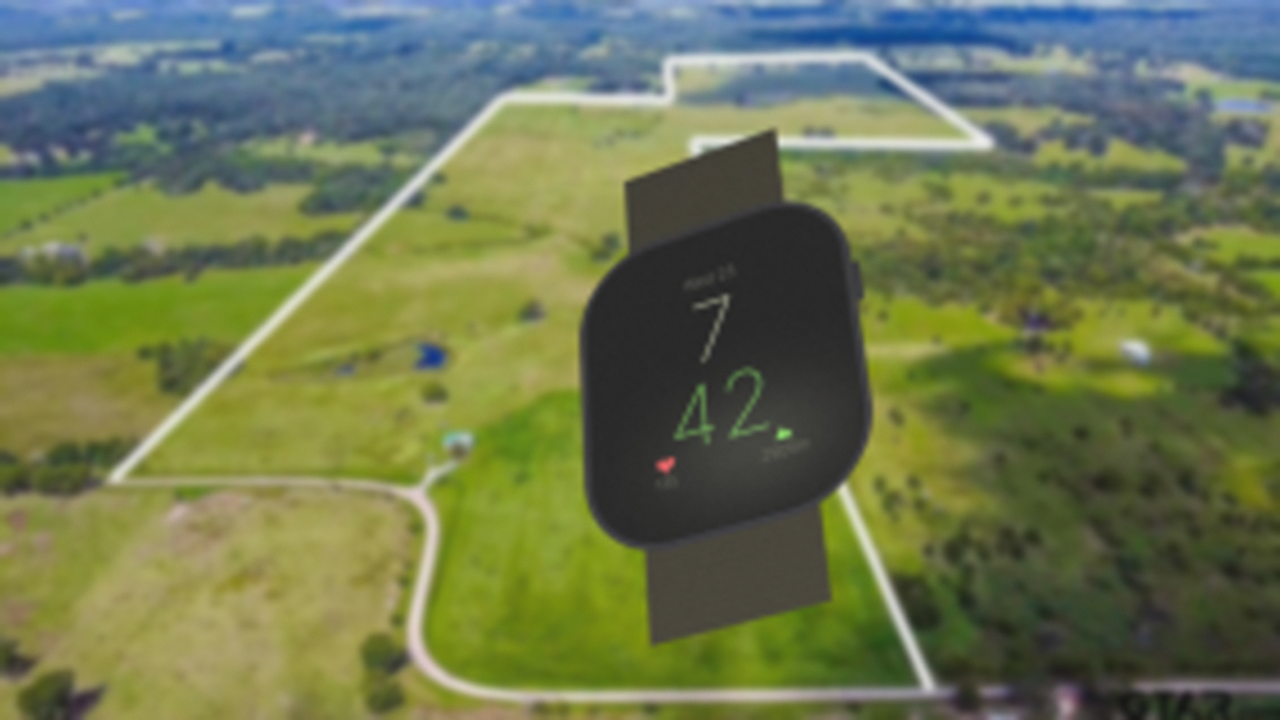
7.42
